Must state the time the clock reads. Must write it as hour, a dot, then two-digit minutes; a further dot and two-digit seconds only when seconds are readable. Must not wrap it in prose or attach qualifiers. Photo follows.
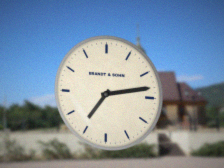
7.13
